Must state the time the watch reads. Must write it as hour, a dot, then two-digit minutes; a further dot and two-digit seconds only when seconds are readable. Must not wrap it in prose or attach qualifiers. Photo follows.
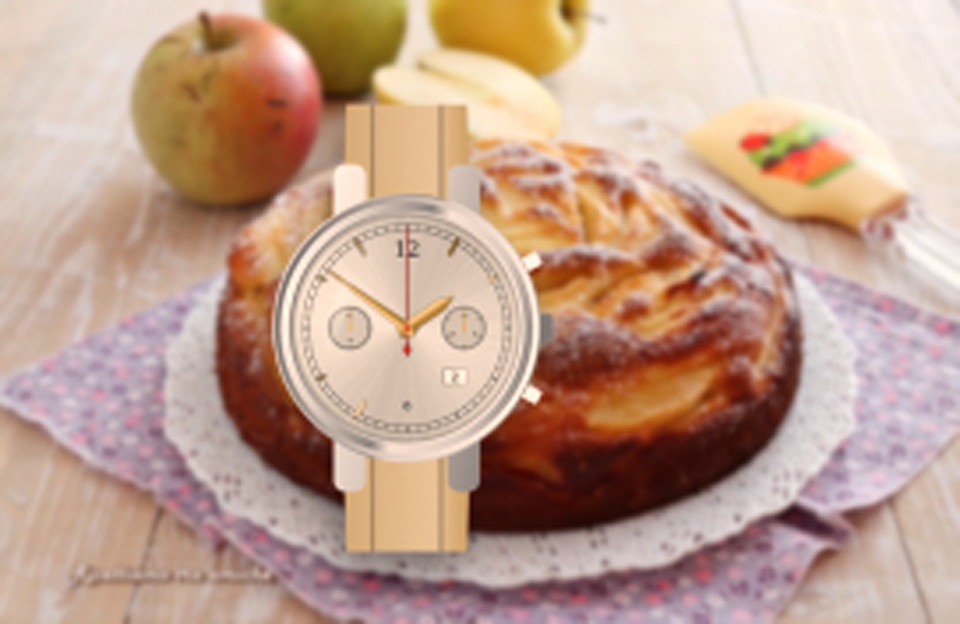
1.51
